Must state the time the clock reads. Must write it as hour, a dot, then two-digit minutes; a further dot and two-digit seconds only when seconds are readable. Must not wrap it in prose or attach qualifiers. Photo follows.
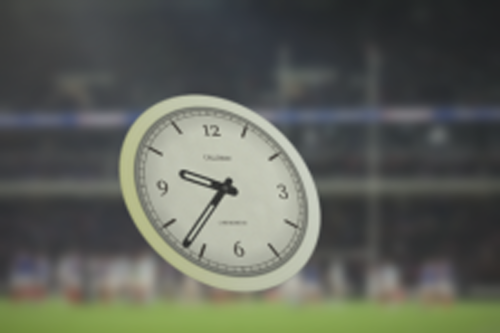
9.37
